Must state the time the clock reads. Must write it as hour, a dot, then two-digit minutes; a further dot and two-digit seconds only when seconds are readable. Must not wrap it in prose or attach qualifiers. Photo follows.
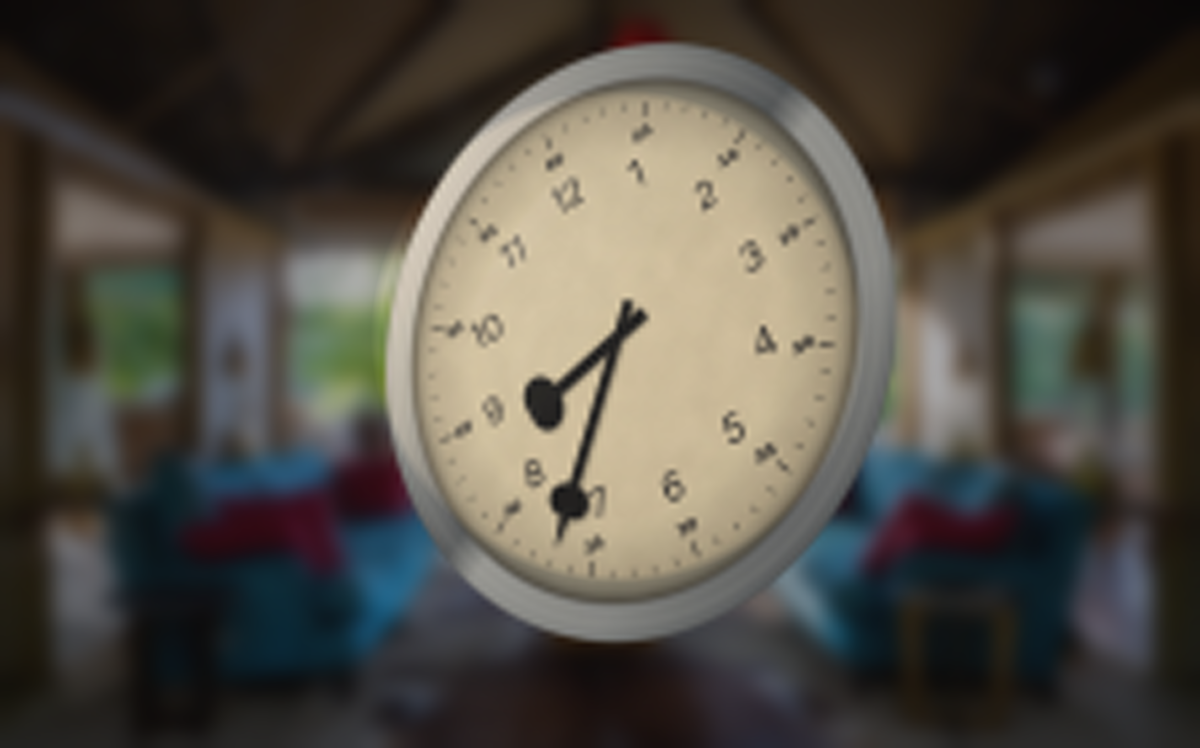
8.37
